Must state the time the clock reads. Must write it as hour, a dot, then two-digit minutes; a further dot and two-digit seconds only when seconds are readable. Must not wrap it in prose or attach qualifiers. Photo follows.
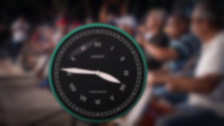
3.46
